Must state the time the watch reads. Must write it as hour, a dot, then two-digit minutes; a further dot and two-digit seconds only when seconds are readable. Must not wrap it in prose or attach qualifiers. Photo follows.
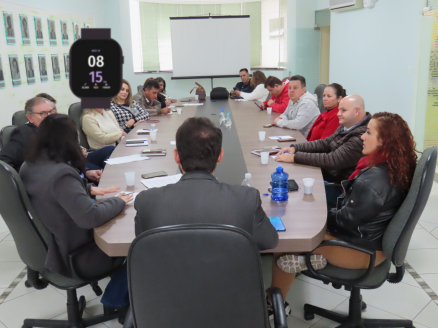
8.15
